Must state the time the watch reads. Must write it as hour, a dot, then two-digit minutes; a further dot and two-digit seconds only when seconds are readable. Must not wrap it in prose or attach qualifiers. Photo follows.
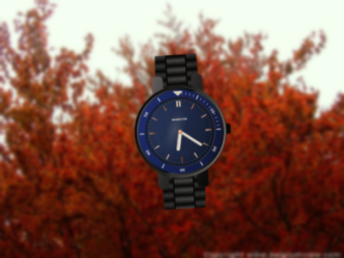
6.21
